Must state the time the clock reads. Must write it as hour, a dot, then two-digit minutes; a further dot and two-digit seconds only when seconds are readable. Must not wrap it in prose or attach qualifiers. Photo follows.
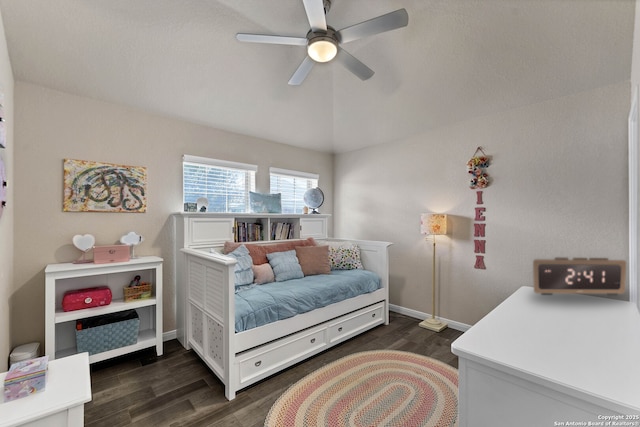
2.41
